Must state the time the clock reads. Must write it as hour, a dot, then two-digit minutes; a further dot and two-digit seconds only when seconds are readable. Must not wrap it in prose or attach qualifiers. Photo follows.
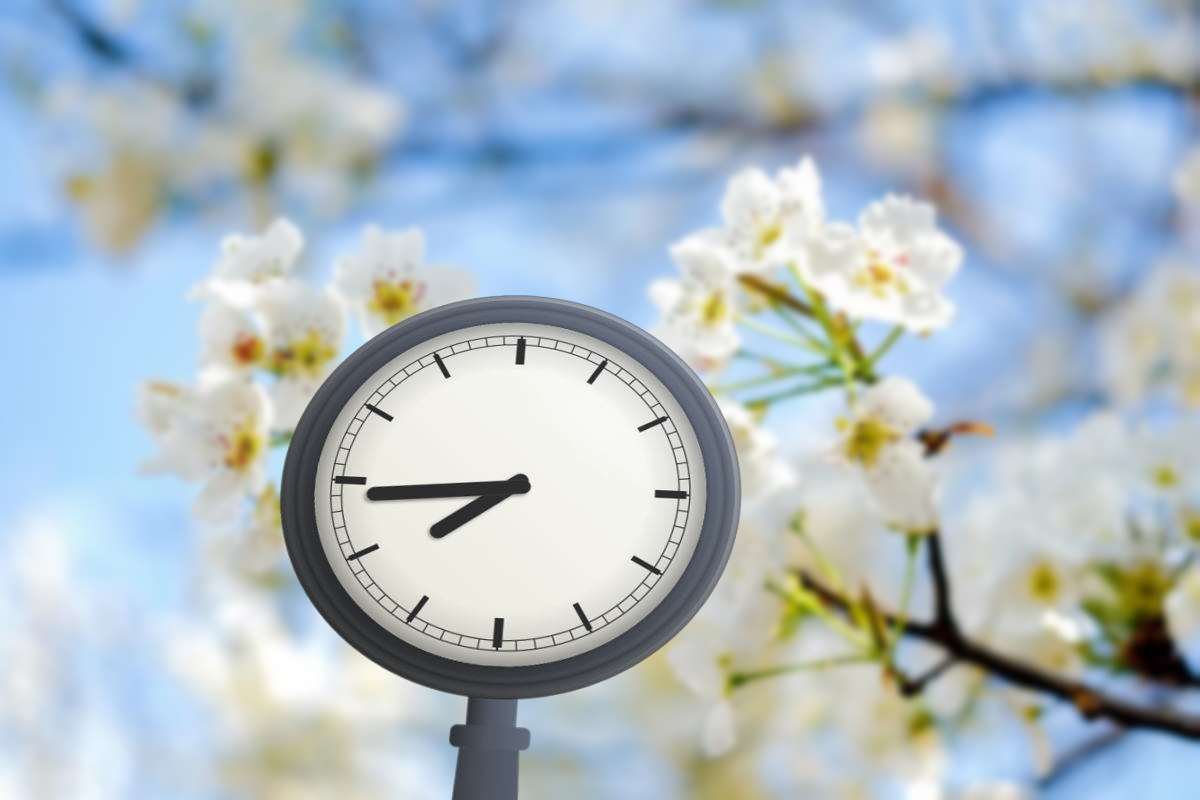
7.44
